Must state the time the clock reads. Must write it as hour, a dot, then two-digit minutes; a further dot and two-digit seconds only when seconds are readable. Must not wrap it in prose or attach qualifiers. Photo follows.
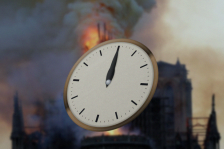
12.00
